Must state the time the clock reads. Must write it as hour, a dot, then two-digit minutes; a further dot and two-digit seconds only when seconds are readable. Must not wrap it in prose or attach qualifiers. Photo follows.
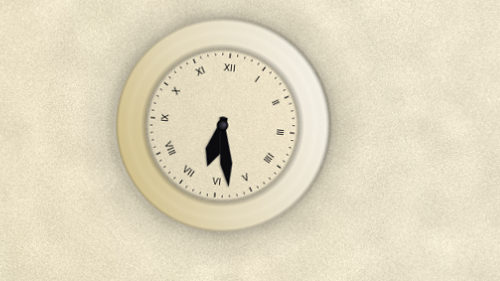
6.28
